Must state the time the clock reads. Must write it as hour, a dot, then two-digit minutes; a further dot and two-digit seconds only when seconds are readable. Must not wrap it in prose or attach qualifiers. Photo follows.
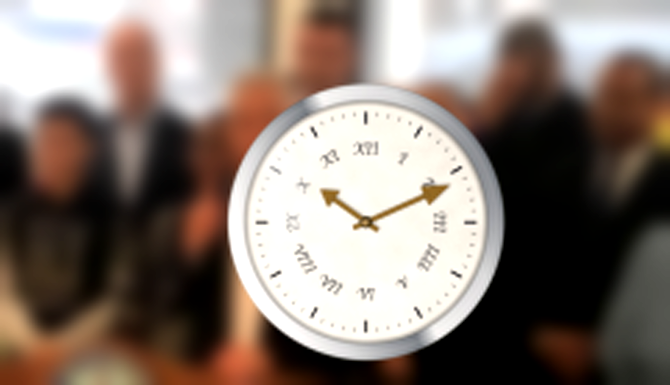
10.11
